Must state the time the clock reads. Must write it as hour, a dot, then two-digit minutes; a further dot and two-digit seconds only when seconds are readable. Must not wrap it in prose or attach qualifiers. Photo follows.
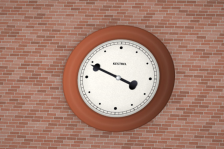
3.49
